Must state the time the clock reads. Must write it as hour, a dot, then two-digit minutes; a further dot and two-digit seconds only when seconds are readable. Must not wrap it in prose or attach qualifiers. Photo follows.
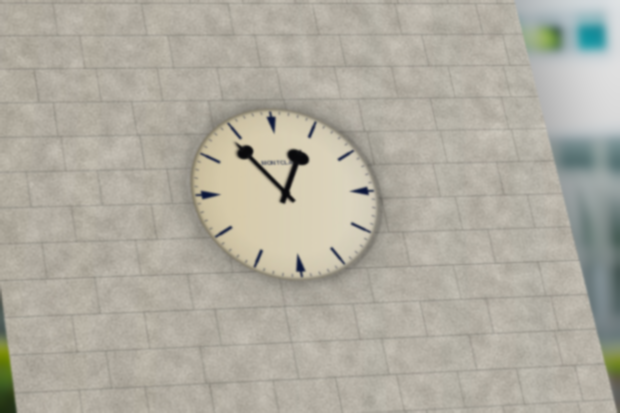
12.54
